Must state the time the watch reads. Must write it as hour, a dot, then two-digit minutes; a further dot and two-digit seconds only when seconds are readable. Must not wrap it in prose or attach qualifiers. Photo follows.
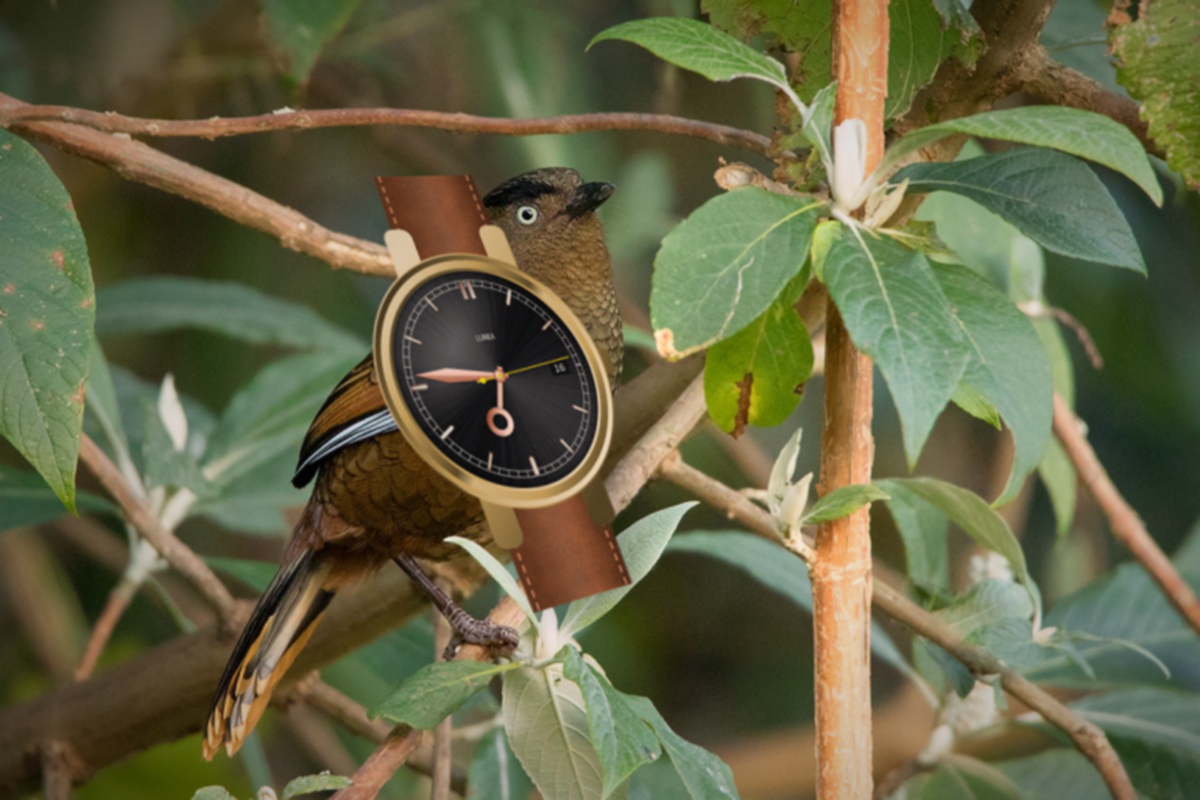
6.46.14
